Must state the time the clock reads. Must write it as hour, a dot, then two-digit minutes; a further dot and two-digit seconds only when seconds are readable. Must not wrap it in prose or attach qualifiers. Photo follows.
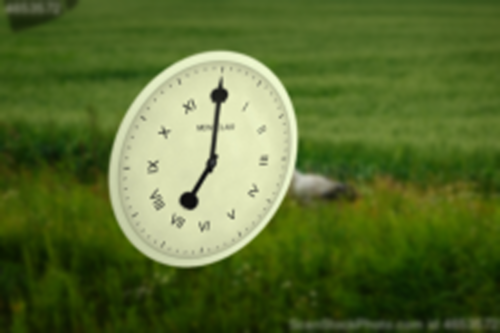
7.00
